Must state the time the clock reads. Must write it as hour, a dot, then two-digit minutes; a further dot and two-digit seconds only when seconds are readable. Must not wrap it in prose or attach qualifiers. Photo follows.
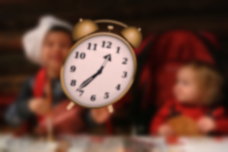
12.37
